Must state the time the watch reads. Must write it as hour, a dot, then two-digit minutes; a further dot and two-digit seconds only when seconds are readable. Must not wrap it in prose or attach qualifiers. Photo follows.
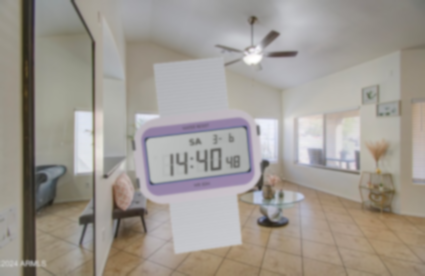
14.40.48
